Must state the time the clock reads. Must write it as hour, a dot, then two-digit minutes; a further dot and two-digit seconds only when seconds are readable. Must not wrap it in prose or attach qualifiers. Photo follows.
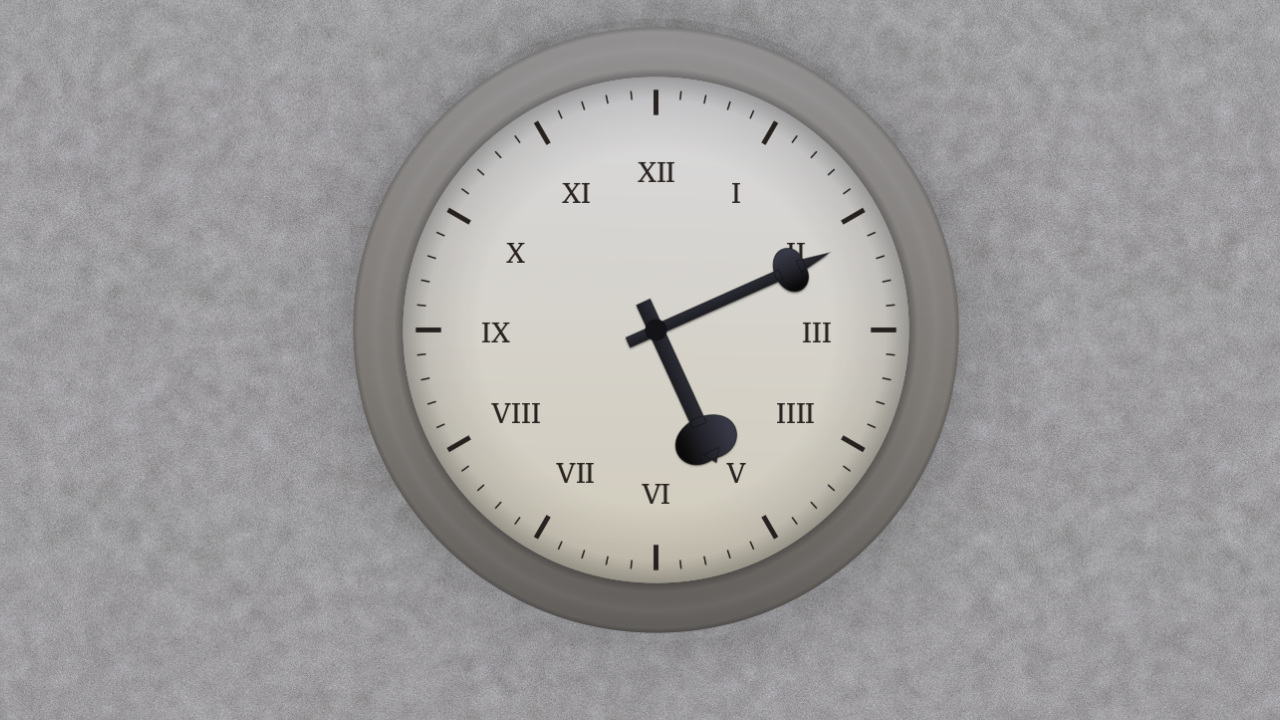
5.11
